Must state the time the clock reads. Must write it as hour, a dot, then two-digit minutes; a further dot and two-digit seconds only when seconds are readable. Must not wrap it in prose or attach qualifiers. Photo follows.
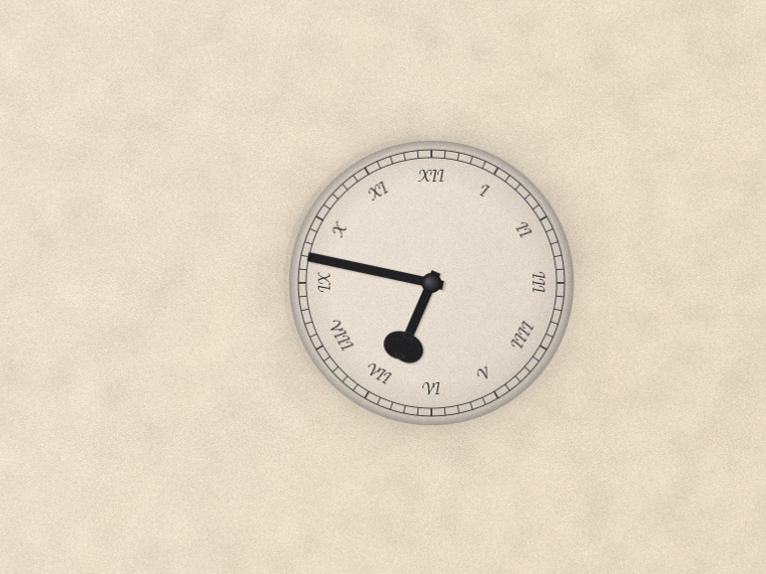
6.47
